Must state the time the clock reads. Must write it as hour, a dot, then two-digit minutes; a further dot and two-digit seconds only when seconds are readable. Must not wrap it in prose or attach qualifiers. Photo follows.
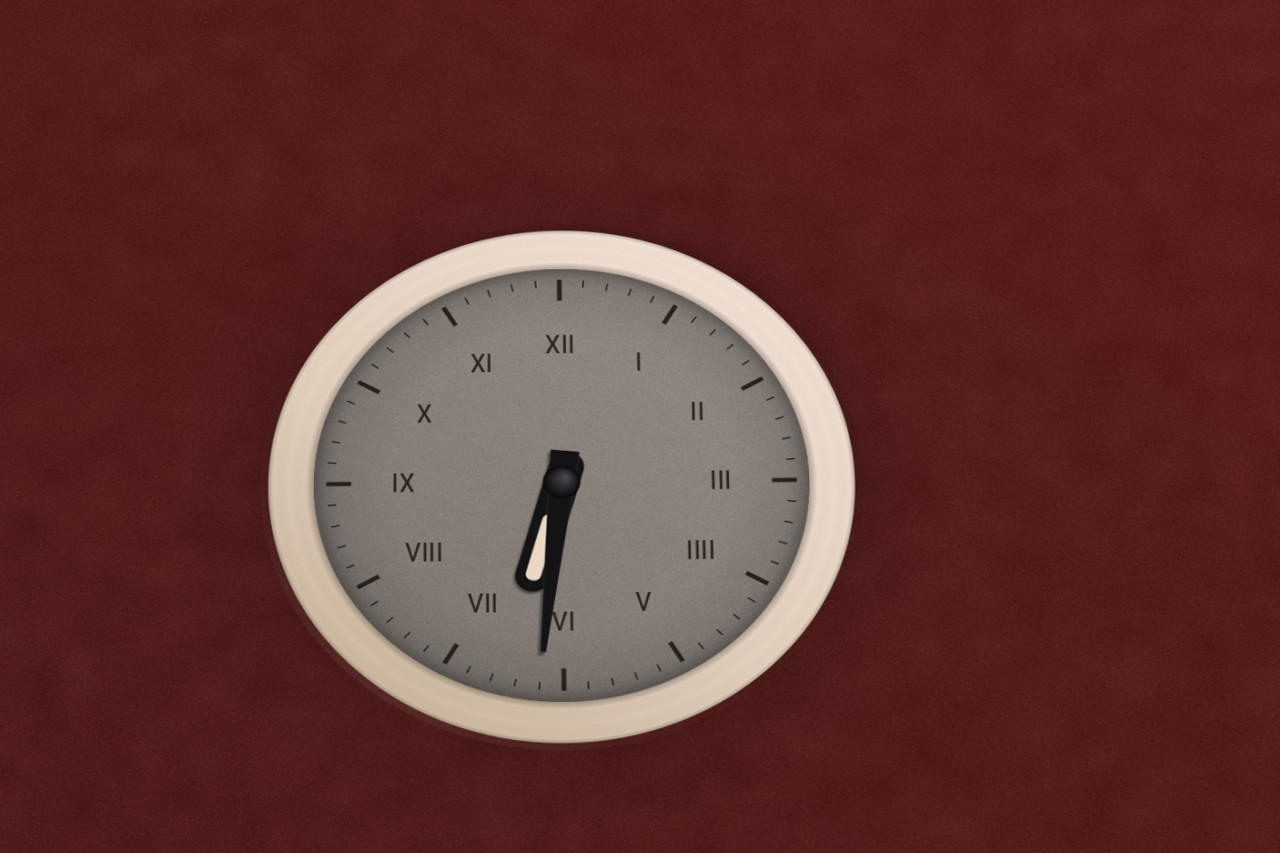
6.31
